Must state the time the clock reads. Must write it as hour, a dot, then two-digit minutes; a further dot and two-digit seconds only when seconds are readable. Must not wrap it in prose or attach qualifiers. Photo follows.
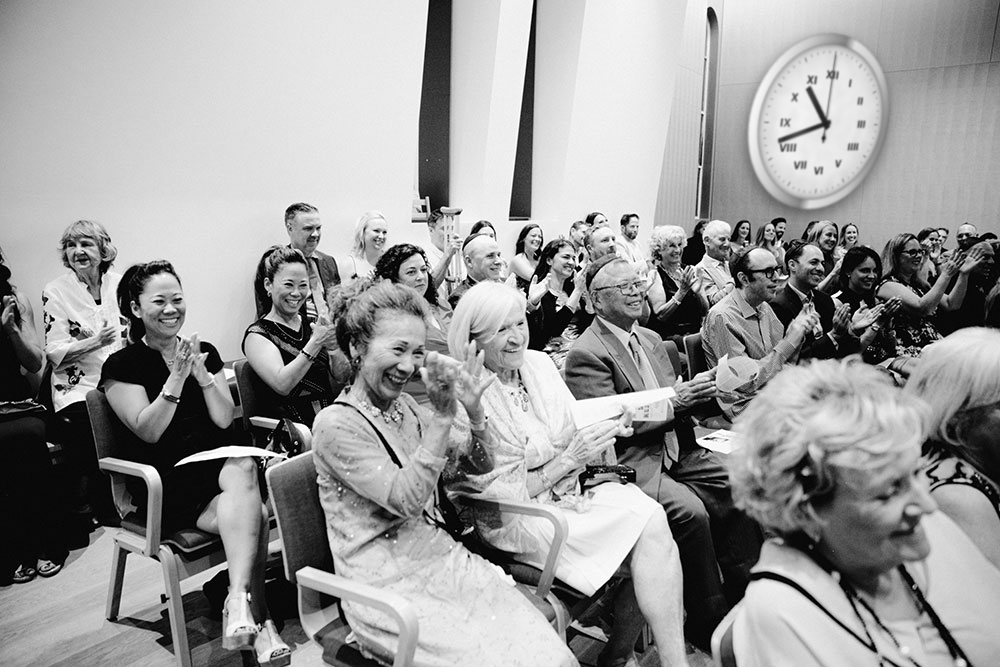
10.42.00
